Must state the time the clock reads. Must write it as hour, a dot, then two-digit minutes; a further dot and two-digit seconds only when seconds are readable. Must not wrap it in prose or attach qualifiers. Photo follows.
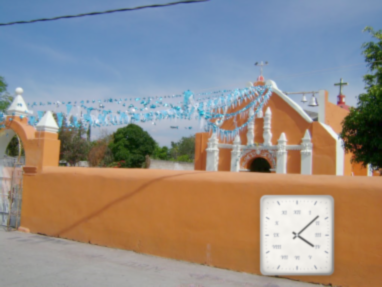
4.08
